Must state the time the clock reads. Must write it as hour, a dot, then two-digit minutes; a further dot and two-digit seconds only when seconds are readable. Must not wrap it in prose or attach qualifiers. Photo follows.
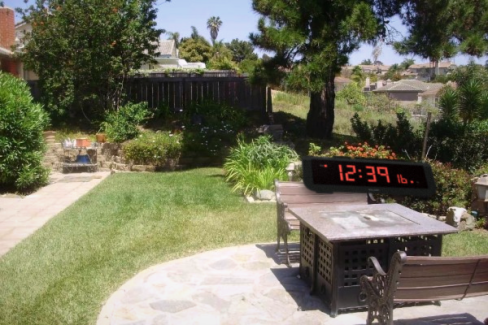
12.39.16
